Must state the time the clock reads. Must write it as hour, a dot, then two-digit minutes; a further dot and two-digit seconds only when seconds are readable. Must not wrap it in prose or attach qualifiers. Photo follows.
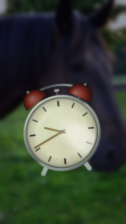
9.41
